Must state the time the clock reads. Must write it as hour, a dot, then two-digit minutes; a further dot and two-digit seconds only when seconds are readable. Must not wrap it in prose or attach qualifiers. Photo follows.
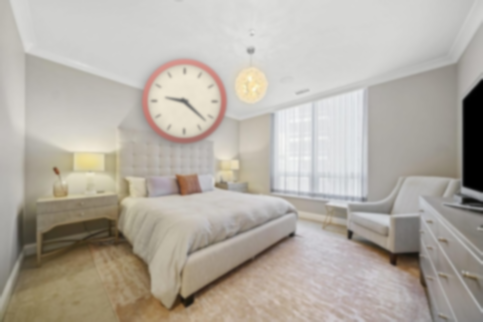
9.22
